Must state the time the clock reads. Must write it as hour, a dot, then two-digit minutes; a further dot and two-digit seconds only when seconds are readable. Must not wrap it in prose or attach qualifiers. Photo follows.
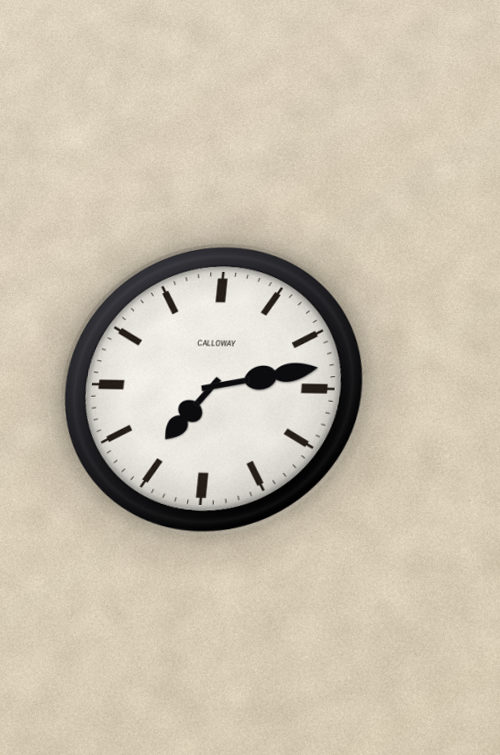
7.13
